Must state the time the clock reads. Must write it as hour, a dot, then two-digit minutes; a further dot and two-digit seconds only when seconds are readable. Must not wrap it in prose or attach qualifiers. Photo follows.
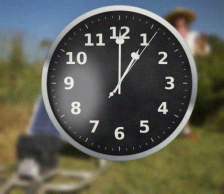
1.00.06
